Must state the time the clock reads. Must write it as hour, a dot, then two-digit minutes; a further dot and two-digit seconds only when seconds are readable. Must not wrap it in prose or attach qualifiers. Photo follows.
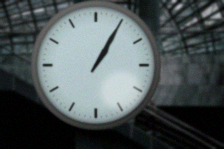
1.05
